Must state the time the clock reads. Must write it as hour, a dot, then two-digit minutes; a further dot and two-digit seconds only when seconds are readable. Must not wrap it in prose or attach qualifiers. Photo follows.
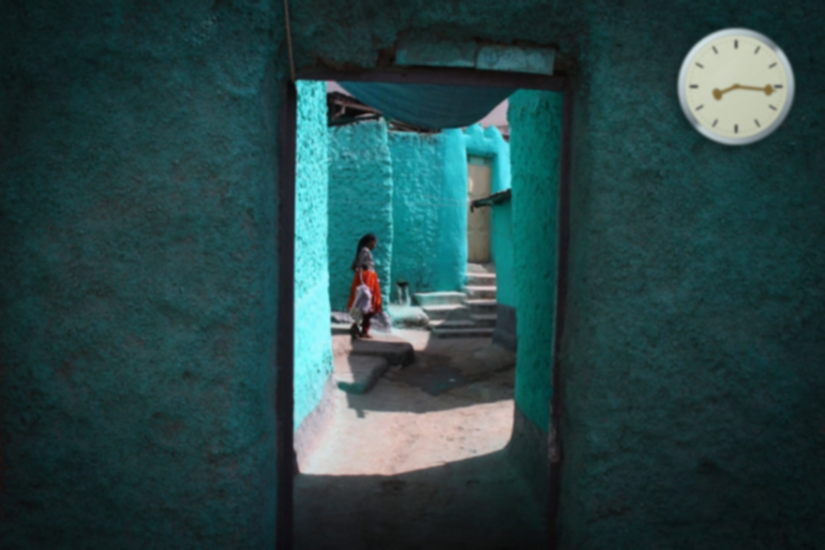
8.16
